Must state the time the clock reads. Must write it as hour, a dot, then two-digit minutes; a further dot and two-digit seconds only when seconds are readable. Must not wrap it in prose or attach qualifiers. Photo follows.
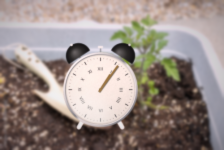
1.06
